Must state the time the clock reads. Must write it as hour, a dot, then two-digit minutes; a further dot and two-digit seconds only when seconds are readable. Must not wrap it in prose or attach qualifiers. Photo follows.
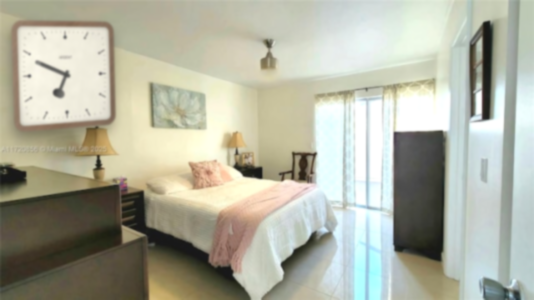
6.49
